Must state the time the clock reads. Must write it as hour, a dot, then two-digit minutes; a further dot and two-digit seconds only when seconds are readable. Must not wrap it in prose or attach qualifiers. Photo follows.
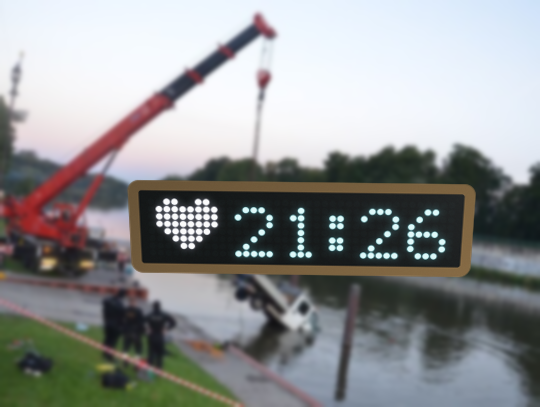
21.26
